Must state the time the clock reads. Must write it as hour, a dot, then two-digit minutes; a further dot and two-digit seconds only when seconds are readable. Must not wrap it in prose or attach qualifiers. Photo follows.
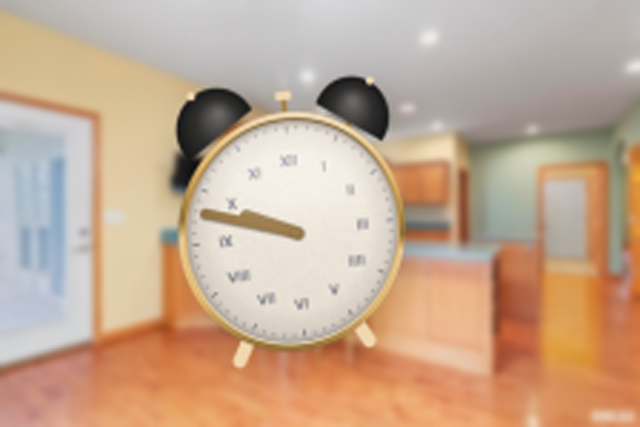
9.48
